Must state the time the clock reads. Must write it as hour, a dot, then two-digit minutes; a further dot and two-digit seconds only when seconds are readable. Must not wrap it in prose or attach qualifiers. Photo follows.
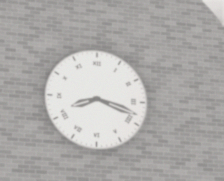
8.18
